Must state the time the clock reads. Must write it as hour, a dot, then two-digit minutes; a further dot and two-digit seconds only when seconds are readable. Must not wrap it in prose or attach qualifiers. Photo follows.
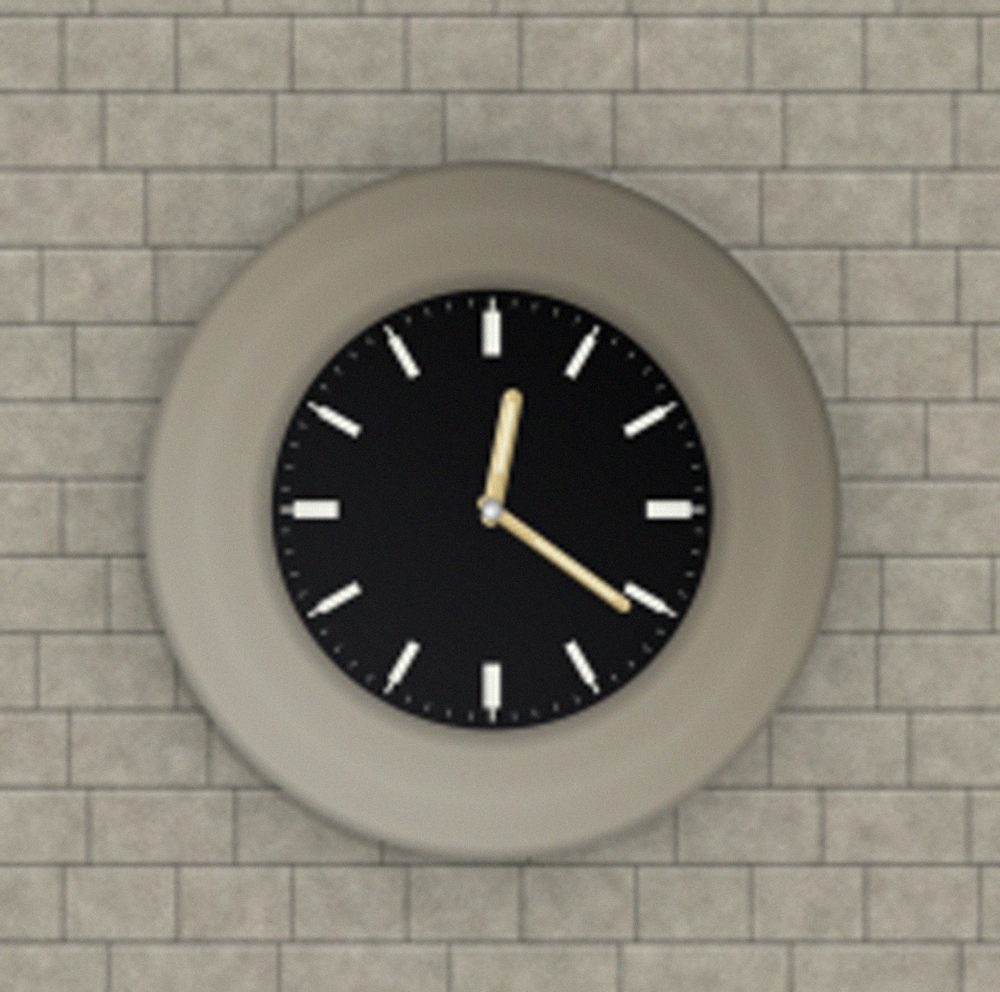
12.21
